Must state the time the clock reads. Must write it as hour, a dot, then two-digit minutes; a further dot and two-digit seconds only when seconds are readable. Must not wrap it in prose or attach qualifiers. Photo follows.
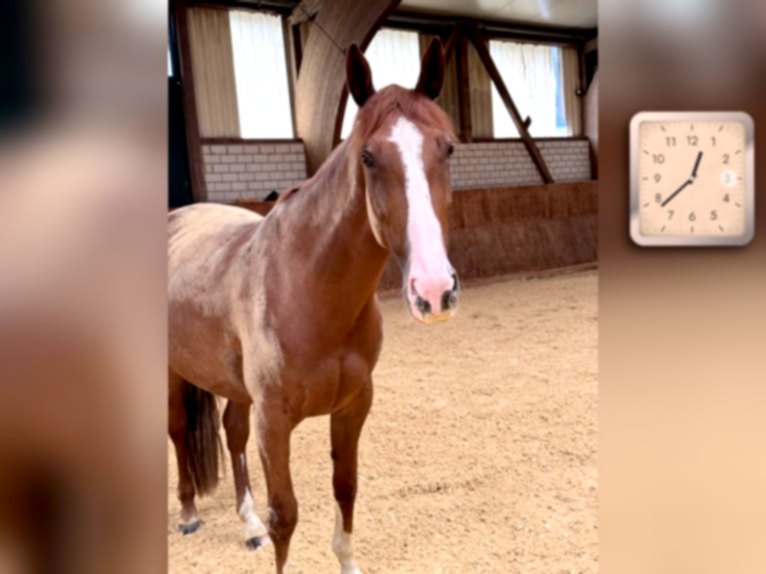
12.38
